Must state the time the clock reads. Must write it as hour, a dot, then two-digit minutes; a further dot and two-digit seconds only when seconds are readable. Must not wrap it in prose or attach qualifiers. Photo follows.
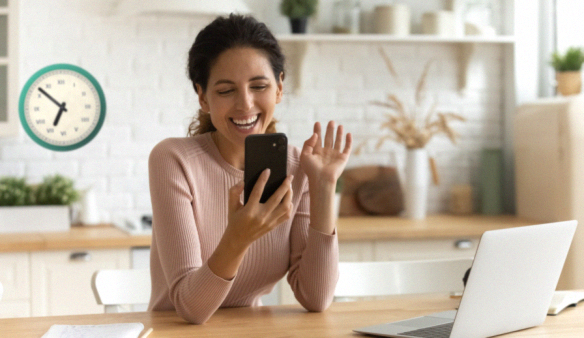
6.52
